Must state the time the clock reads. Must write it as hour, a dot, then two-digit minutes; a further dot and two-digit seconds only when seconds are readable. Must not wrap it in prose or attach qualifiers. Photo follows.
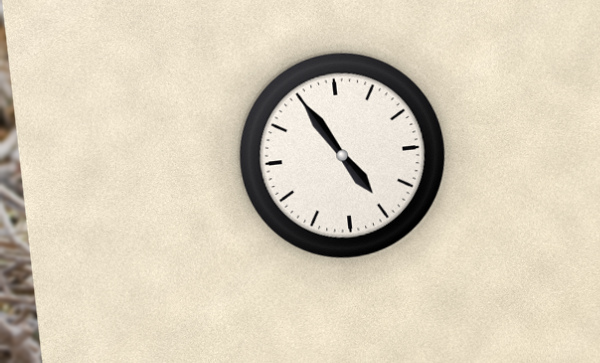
4.55
